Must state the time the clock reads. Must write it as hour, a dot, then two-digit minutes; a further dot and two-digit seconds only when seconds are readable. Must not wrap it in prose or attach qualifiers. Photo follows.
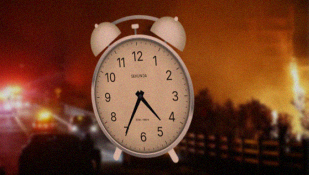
4.35
